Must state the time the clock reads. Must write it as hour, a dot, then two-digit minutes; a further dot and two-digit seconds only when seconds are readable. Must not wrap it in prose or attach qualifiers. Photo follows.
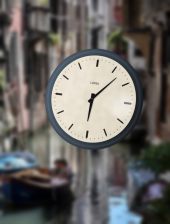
6.07
